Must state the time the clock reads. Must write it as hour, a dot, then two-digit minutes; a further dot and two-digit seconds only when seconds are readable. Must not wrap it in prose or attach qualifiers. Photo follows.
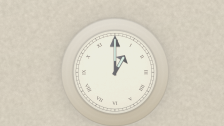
1.00
